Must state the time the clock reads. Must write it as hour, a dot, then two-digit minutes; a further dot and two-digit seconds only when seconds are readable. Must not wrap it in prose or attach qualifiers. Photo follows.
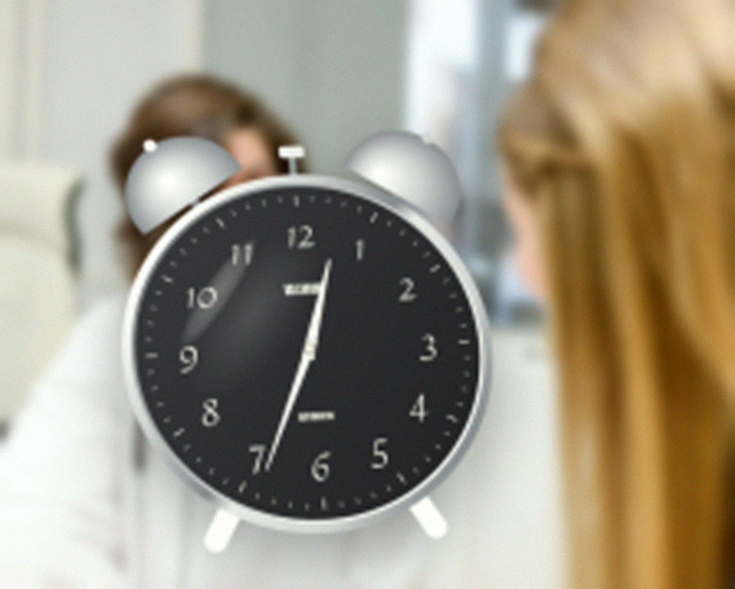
12.34
